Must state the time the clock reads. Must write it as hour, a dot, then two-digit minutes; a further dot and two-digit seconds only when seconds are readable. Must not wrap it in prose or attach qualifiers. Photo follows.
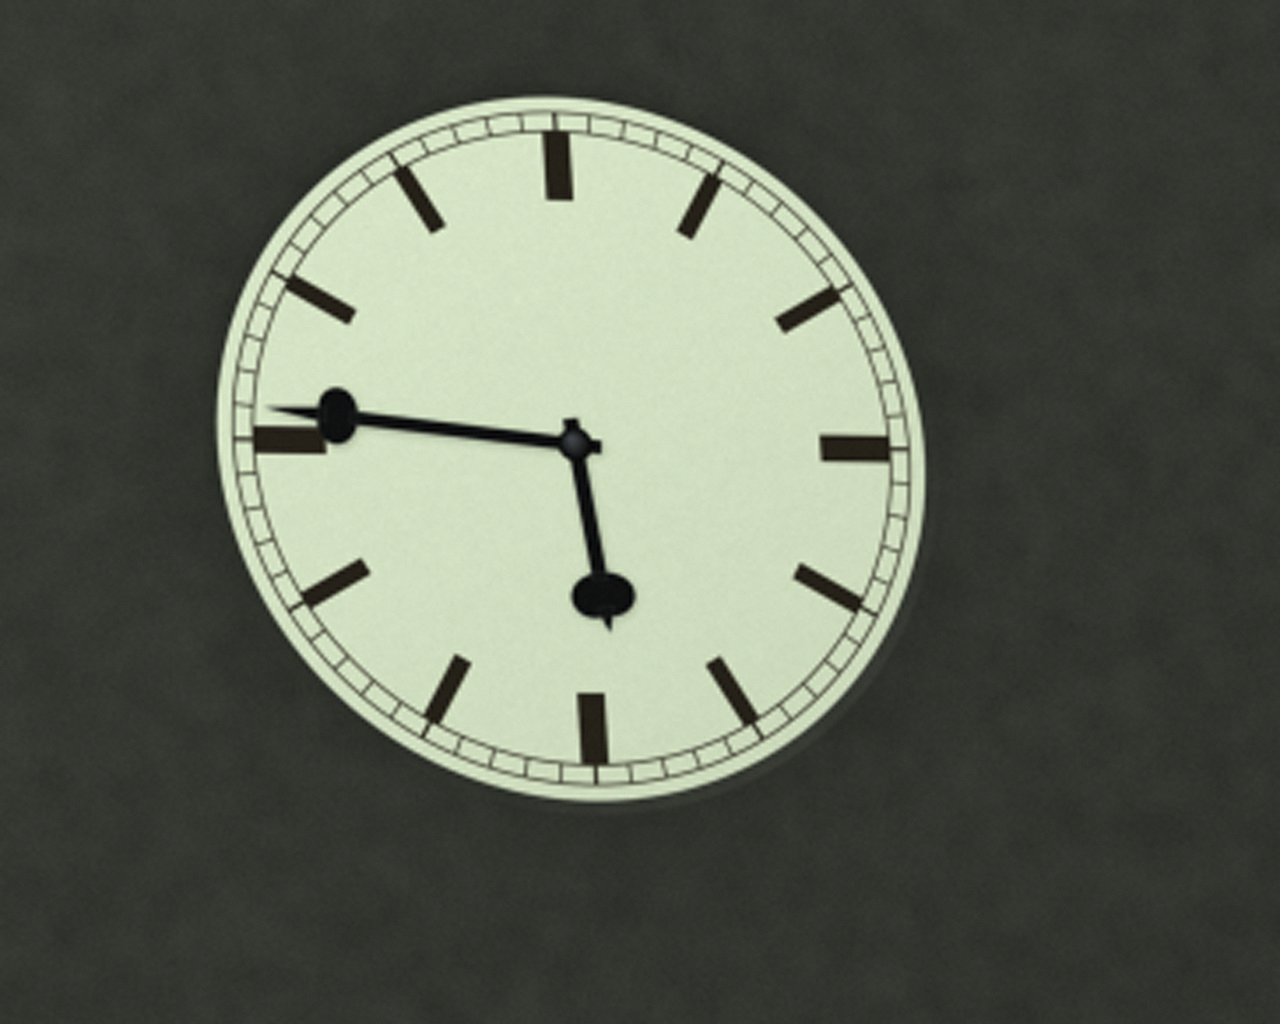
5.46
